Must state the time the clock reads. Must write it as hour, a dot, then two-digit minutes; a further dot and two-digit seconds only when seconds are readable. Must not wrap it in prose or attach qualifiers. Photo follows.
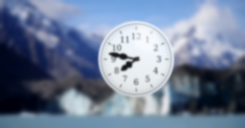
7.47
